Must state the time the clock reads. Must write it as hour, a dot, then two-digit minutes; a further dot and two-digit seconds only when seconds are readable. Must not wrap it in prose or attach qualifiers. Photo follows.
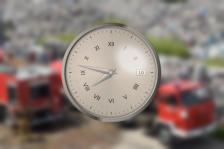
7.47
